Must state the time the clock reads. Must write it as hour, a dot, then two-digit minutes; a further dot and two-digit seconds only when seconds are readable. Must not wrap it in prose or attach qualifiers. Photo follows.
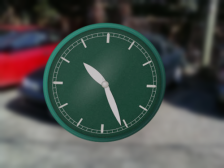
10.26
